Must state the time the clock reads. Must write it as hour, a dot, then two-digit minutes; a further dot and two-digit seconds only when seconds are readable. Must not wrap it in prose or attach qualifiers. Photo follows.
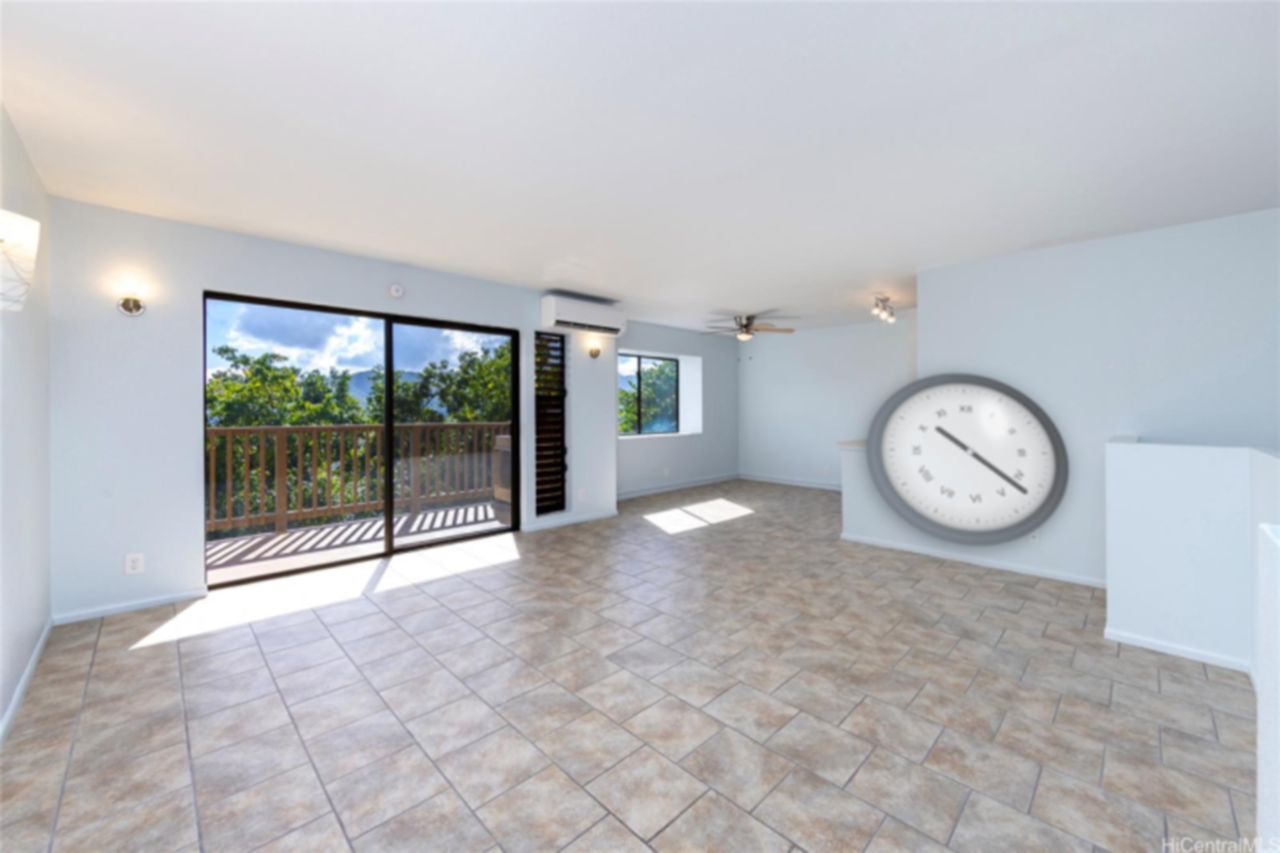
10.22
